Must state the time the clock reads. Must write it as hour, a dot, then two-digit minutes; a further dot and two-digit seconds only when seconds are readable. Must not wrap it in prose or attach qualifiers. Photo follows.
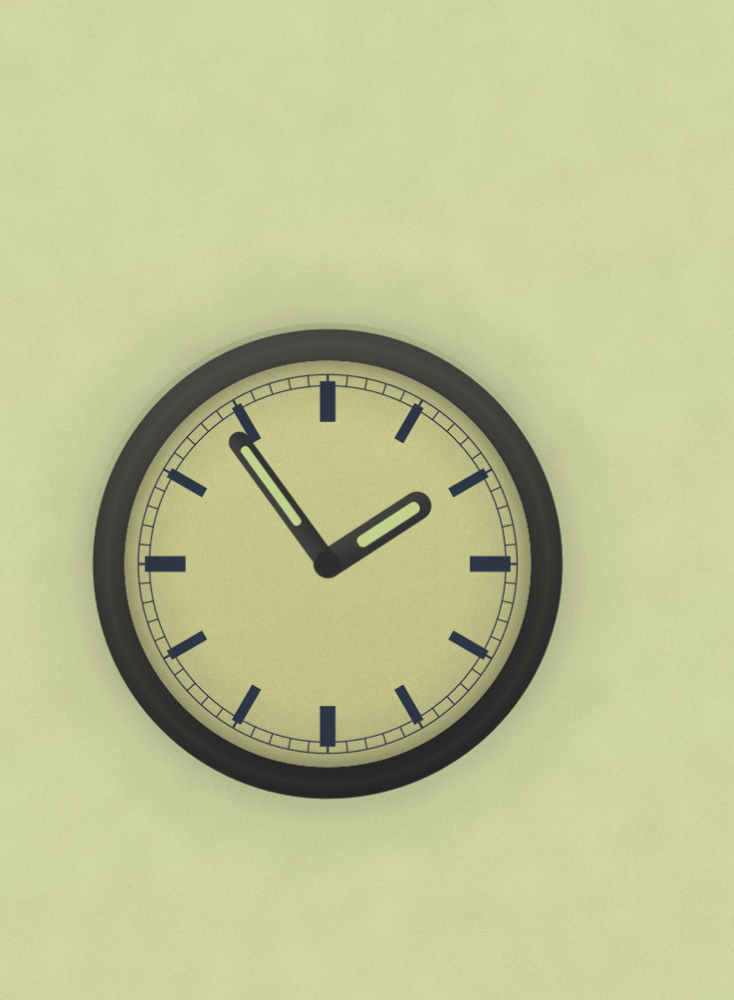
1.54
